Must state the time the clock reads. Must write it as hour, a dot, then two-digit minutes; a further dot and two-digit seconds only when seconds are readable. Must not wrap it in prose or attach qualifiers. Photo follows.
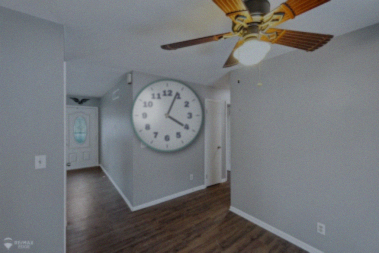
4.04
